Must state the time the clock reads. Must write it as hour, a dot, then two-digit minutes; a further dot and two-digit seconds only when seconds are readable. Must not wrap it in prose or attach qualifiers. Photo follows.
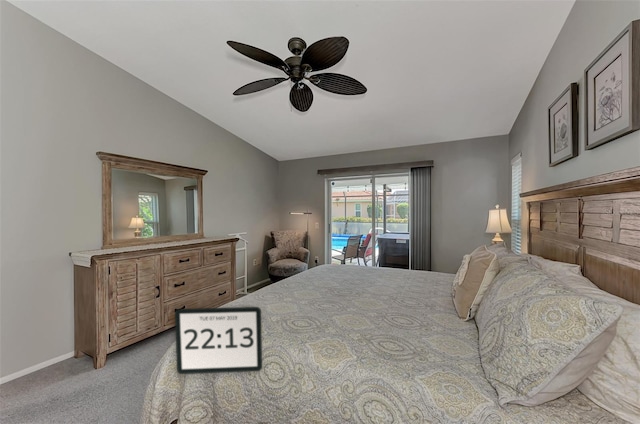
22.13
